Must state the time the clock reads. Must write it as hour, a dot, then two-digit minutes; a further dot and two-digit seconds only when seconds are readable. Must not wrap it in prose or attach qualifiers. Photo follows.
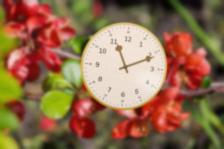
11.11
